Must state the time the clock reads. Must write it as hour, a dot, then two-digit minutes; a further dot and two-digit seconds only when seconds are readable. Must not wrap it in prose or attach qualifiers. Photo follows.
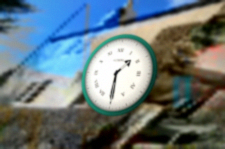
1.30
